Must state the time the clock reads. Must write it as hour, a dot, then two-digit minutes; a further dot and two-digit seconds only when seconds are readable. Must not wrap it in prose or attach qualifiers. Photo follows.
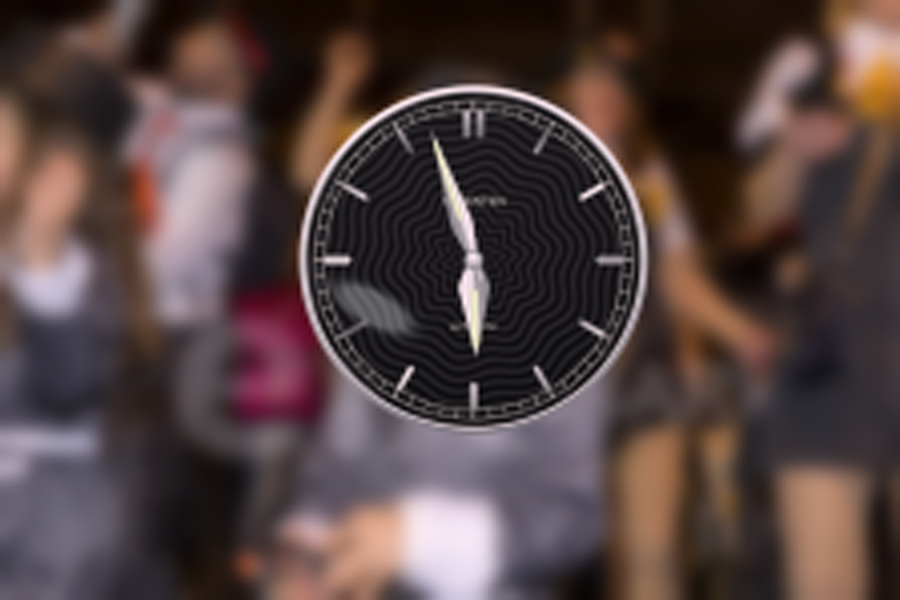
5.57
